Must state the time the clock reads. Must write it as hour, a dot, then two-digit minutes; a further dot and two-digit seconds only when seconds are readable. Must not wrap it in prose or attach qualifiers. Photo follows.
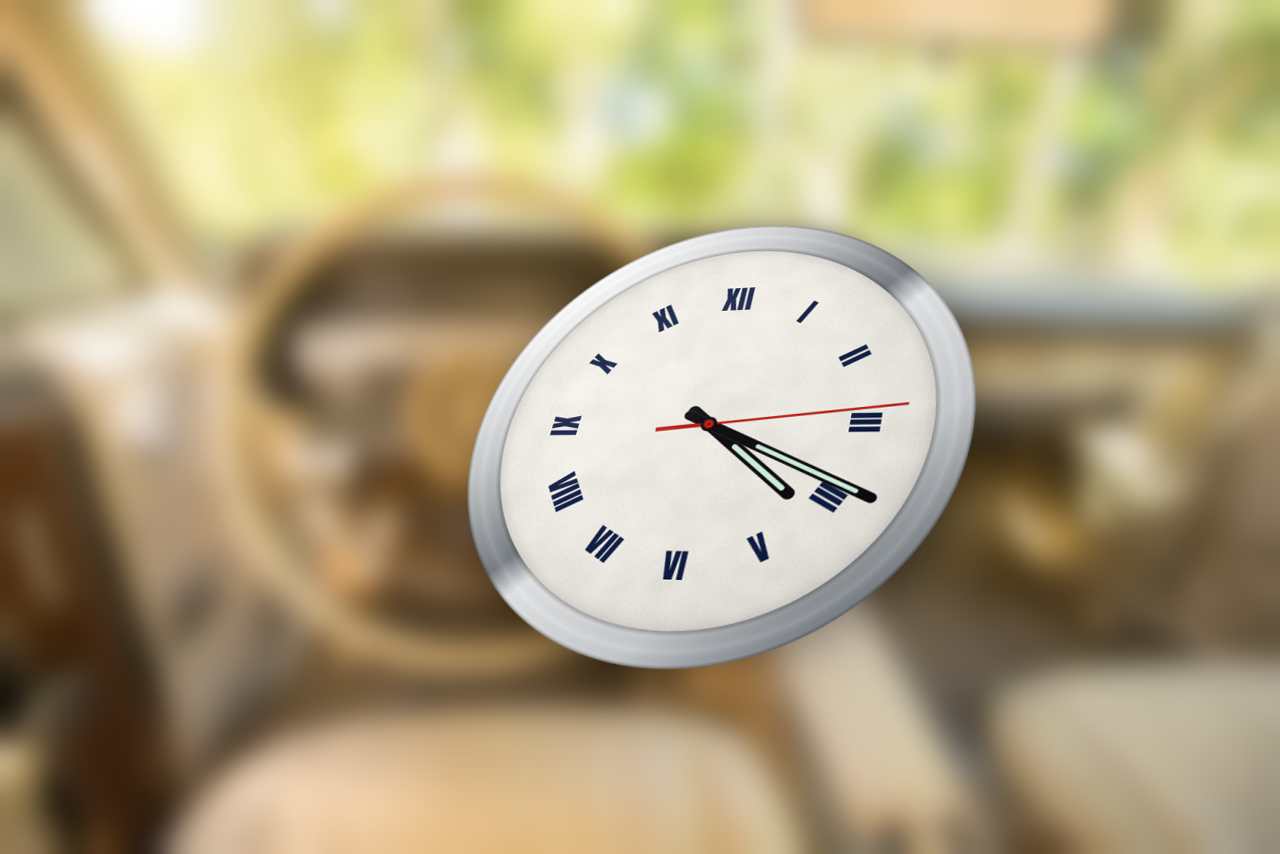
4.19.14
